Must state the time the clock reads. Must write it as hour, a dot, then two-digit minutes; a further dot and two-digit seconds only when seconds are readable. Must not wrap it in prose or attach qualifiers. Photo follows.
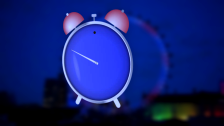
9.49
